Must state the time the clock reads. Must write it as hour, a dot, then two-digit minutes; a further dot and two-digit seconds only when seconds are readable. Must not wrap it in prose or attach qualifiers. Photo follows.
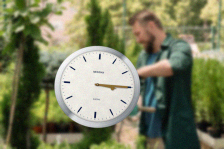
3.15
